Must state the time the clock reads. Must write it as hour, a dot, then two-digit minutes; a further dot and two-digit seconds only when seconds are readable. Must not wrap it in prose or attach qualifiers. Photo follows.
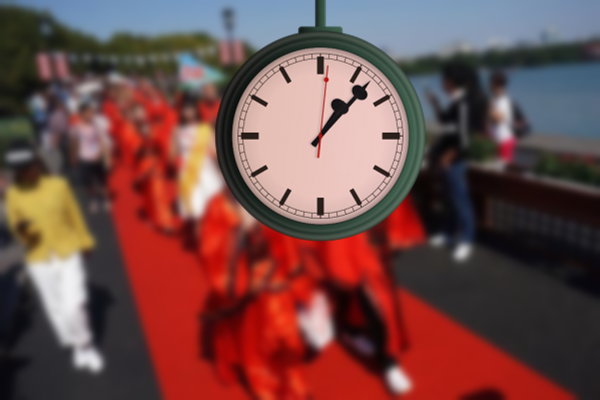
1.07.01
